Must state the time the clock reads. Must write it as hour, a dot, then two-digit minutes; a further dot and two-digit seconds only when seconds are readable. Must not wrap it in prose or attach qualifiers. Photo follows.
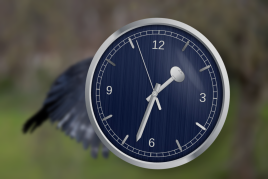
1.32.56
